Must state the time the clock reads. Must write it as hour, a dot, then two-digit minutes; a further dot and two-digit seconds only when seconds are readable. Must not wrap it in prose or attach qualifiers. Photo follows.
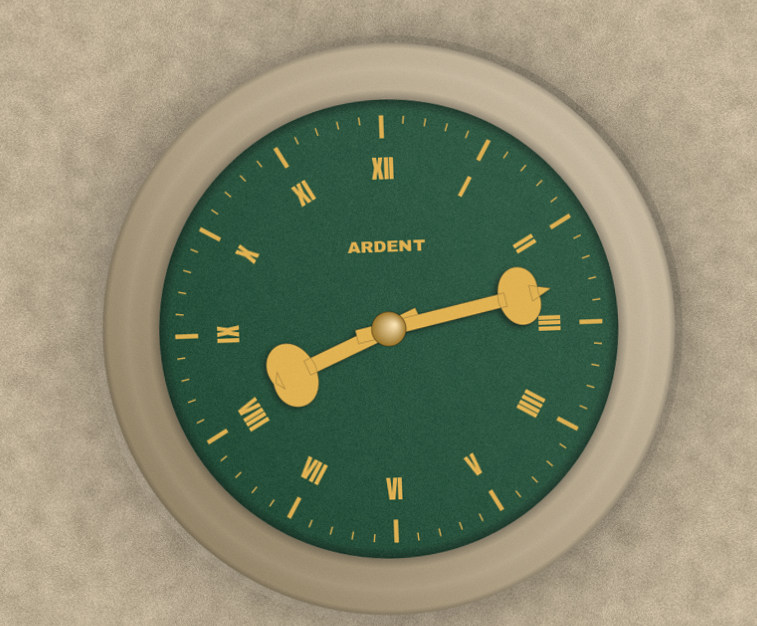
8.13
